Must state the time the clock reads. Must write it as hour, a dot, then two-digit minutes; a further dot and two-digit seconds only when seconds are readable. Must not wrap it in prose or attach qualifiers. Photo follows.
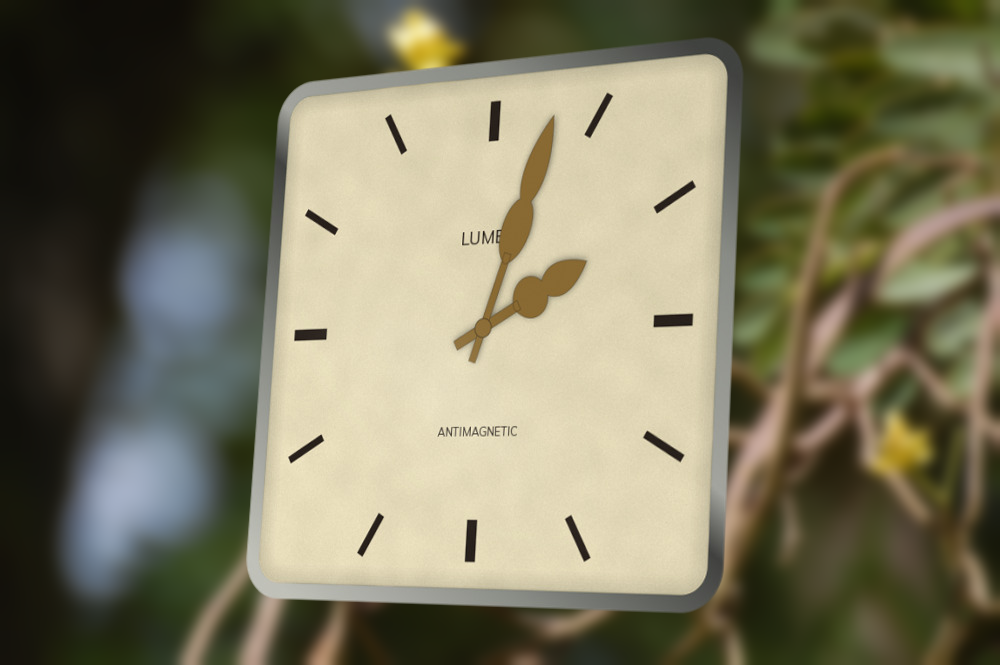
2.03
